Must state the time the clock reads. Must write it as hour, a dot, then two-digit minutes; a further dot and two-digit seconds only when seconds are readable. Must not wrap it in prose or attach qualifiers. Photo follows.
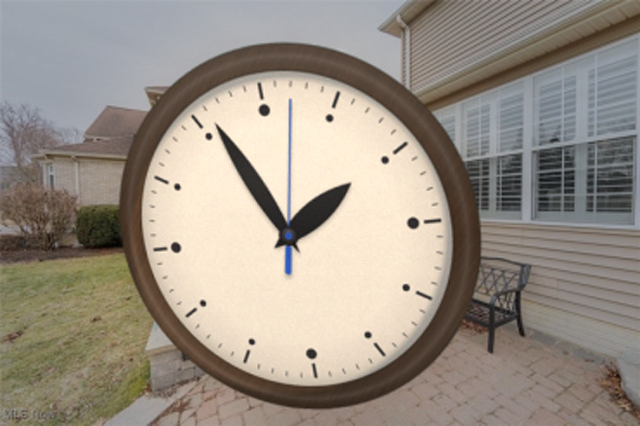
1.56.02
